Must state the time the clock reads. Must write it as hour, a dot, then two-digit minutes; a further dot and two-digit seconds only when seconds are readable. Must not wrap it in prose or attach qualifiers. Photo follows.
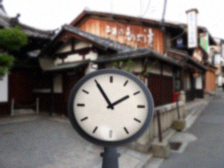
1.55
